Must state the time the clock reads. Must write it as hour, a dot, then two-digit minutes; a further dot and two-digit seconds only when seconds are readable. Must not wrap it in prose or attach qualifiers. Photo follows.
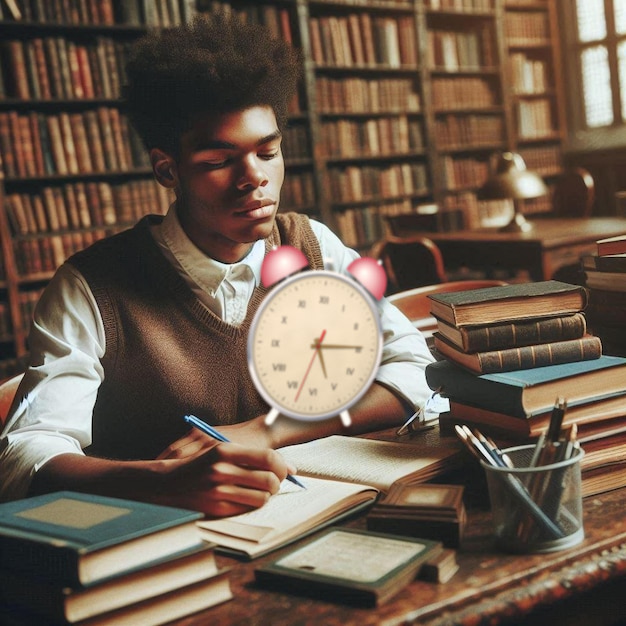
5.14.33
